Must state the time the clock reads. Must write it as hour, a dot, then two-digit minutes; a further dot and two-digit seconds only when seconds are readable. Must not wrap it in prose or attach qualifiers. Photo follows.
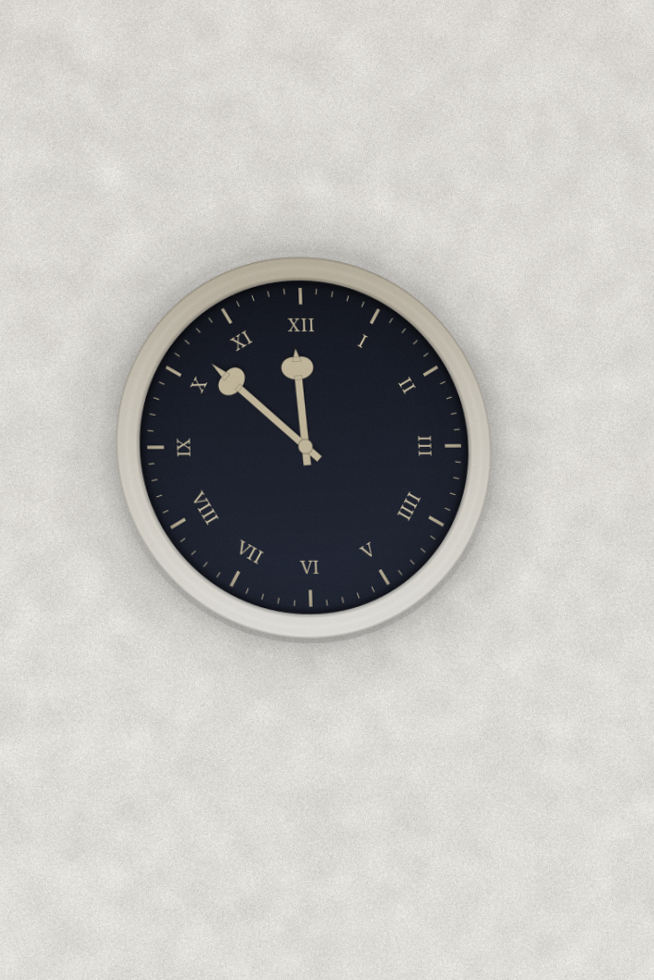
11.52
